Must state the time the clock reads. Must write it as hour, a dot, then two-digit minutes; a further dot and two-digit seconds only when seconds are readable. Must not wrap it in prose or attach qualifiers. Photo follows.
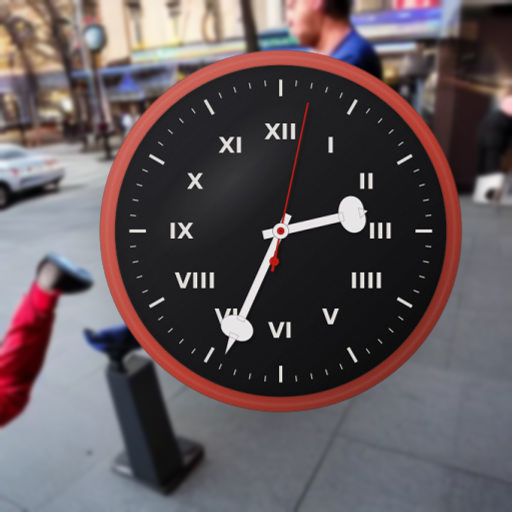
2.34.02
